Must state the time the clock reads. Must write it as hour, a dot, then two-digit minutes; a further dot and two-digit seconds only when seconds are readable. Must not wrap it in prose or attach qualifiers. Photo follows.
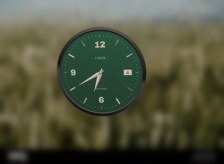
6.40
